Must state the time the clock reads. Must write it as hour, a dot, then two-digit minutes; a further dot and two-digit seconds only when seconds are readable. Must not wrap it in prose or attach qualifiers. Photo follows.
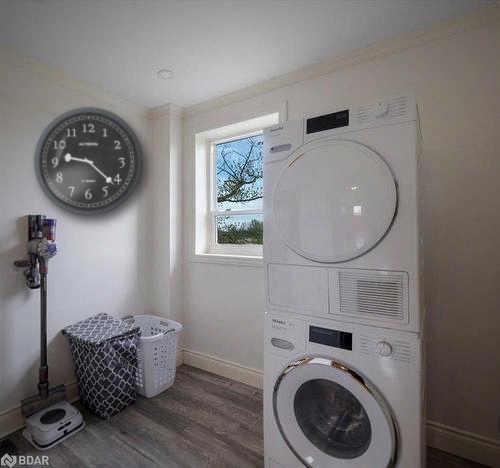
9.22
